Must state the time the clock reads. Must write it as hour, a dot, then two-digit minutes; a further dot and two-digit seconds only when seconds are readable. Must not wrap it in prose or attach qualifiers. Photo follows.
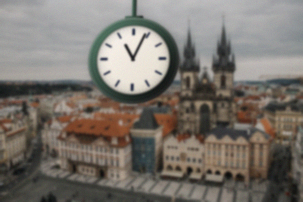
11.04
